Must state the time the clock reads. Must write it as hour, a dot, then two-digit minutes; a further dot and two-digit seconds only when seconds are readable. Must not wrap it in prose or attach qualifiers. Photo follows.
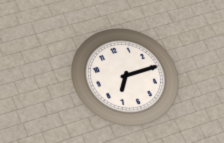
7.15
